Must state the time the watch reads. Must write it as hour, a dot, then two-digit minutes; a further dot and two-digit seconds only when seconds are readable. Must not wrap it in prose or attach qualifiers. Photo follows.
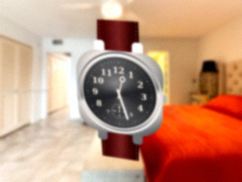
12.27
